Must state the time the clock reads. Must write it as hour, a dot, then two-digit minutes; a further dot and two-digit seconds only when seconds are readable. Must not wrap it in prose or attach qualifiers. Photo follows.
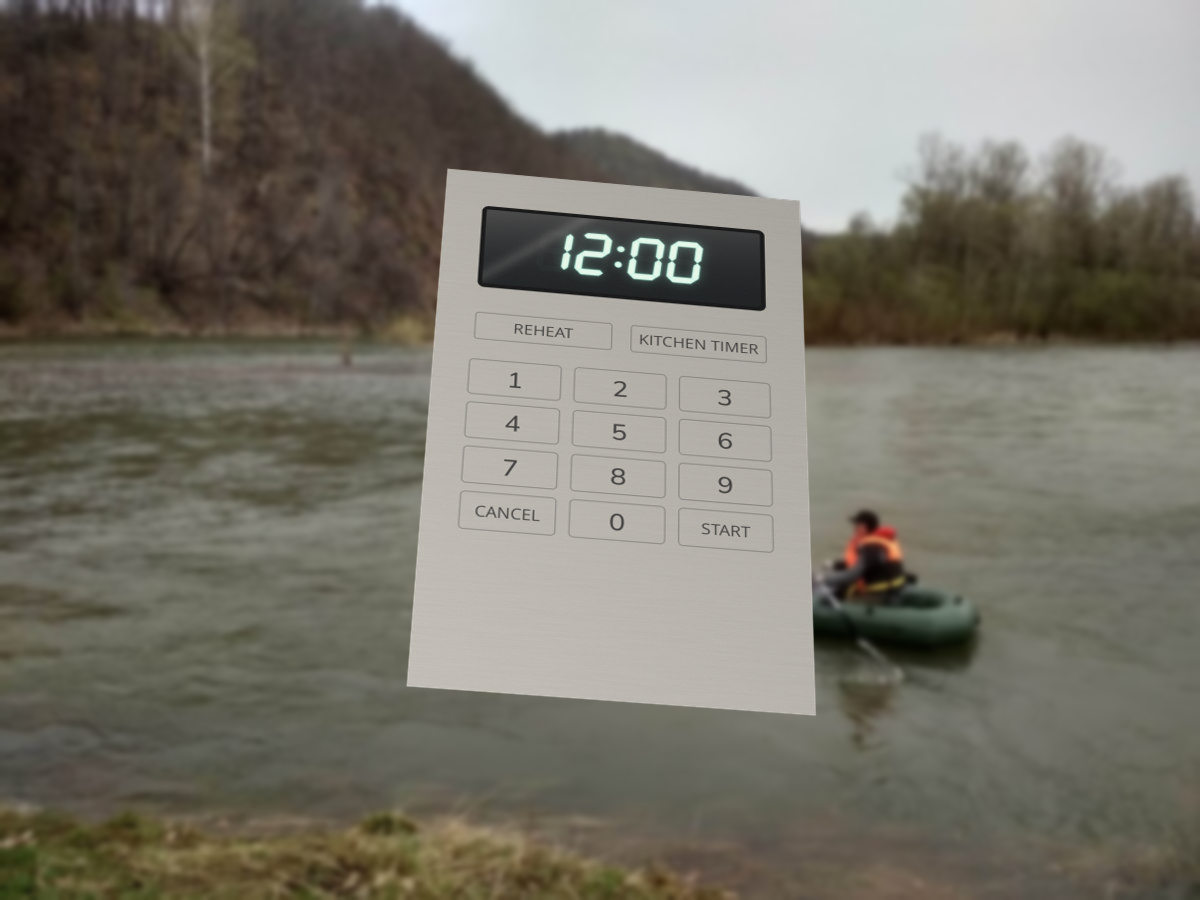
12.00
